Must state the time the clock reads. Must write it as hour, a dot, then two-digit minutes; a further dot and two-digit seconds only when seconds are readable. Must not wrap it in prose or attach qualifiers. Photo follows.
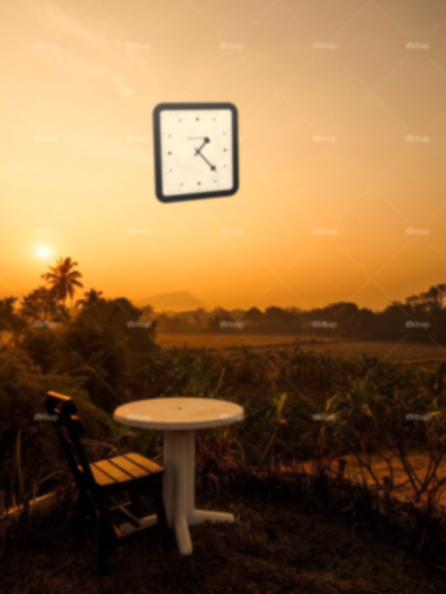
1.23
